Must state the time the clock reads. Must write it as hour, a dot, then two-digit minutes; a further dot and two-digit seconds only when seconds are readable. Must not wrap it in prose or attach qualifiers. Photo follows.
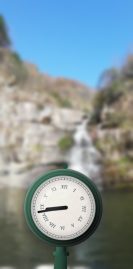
8.43
